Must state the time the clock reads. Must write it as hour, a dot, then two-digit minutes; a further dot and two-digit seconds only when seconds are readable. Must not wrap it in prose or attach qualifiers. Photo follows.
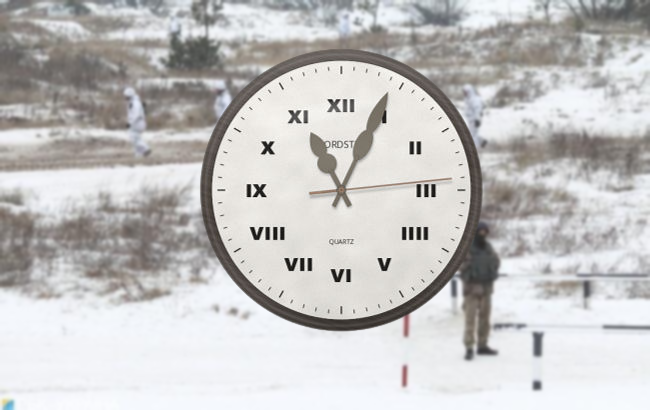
11.04.14
